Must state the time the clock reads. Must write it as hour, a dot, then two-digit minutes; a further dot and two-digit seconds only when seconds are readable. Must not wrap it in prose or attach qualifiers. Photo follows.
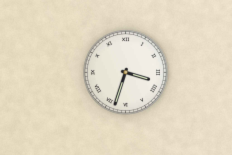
3.33
